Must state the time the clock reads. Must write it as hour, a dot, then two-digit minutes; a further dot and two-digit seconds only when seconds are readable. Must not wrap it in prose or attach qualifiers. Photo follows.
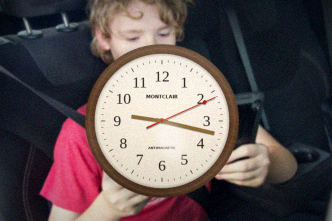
9.17.11
